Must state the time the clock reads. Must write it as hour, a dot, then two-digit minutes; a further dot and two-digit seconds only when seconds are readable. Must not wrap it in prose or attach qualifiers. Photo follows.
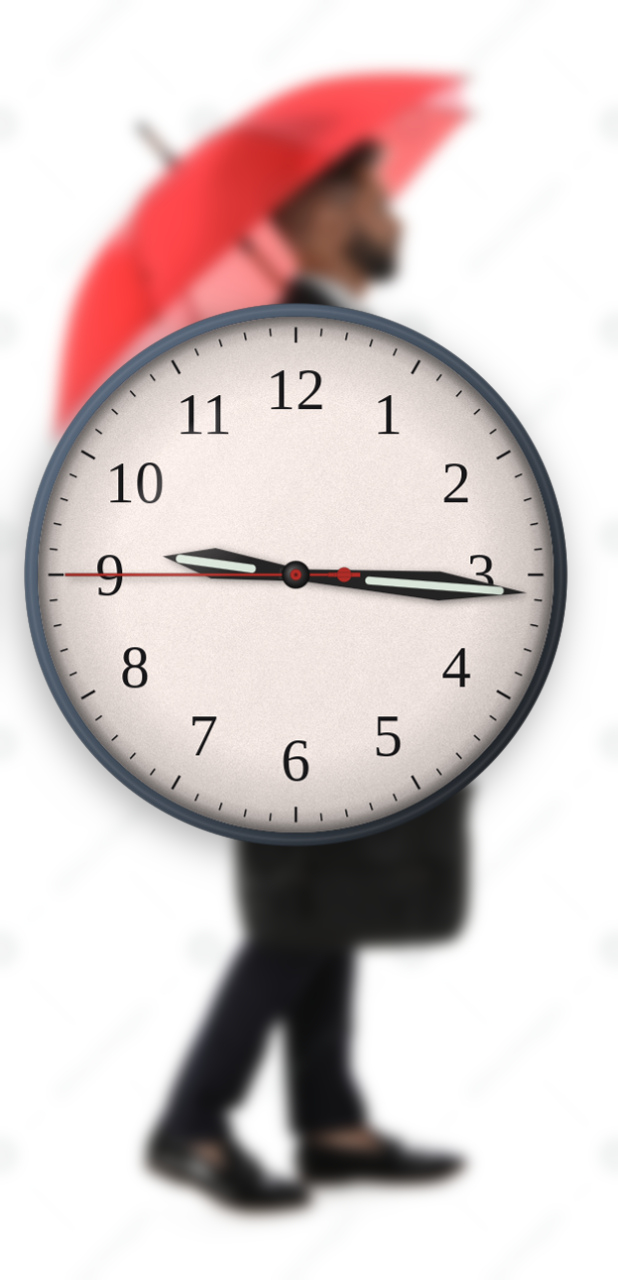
9.15.45
